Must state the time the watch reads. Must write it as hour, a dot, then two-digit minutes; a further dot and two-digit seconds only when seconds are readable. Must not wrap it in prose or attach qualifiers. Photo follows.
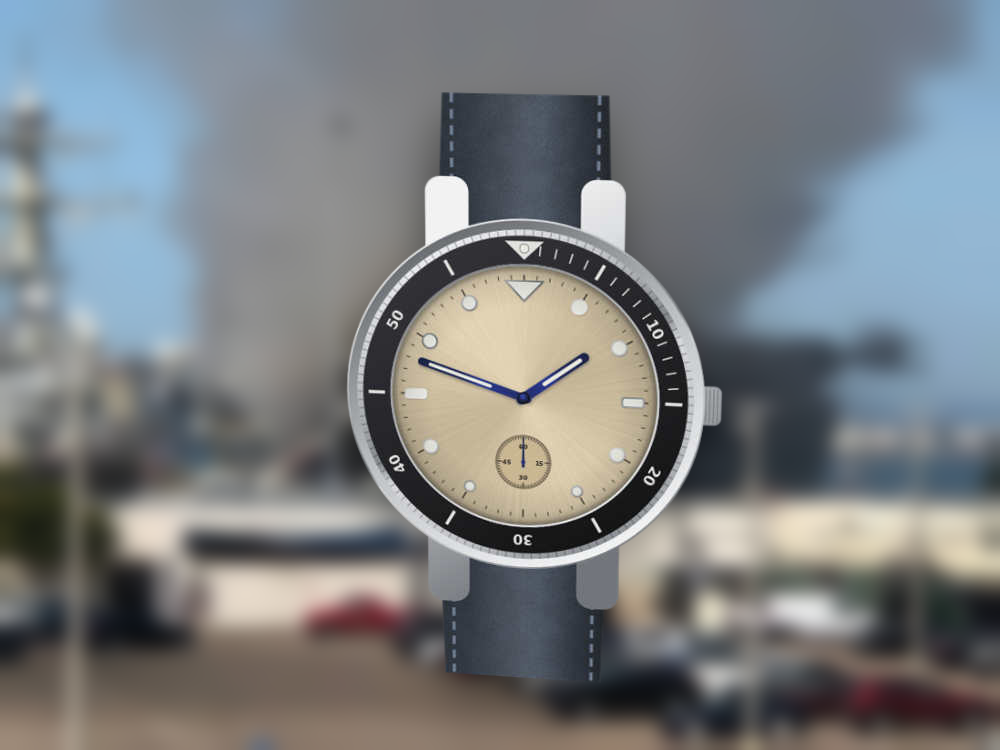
1.48
